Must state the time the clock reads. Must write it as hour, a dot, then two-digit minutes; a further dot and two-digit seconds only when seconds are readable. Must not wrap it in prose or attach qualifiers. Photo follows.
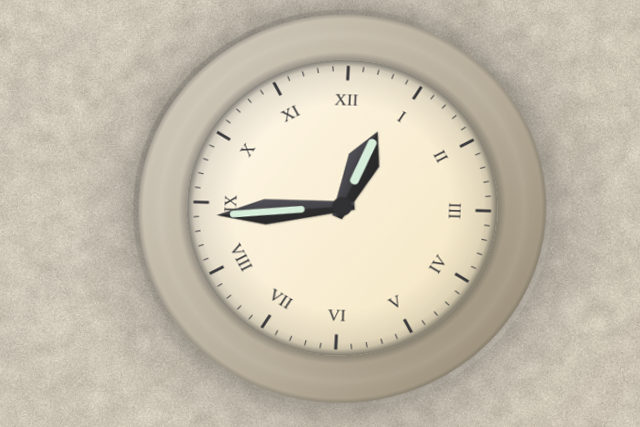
12.44
